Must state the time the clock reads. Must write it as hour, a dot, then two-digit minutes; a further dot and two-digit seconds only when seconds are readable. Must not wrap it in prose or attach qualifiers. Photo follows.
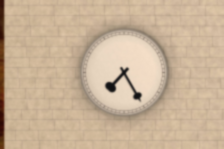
7.25
